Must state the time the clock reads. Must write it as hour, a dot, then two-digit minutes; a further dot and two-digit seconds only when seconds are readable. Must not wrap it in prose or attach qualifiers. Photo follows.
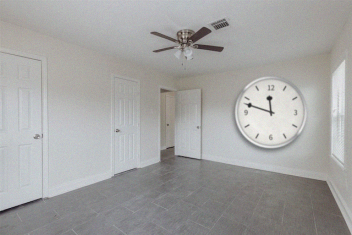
11.48
